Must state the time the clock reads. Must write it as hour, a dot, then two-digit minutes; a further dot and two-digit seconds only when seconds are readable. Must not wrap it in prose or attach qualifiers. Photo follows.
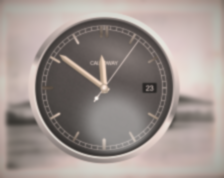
11.51.06
